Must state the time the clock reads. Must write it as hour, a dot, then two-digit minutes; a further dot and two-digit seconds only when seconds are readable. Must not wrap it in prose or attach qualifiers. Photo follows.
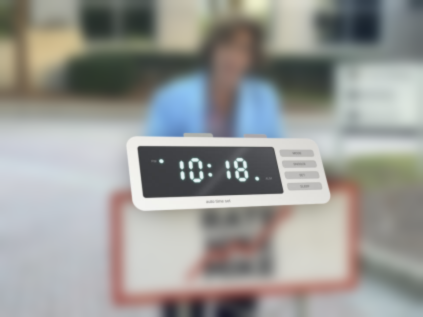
10.18
